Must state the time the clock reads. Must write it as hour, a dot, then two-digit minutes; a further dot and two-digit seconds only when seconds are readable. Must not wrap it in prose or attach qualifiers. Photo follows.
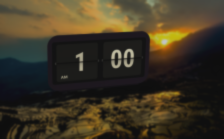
1.00
